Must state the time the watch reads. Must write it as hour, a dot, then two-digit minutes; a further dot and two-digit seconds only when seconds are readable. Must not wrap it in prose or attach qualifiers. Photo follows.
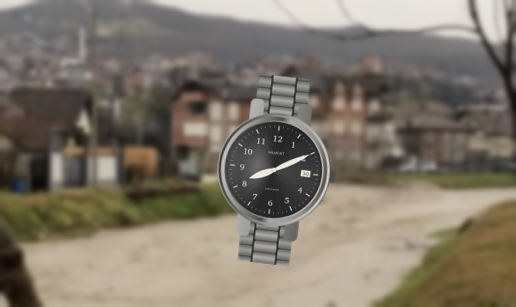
8.10
